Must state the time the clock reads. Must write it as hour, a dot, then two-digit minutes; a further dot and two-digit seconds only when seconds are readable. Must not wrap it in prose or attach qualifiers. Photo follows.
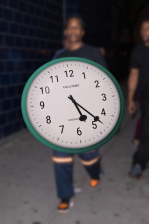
5.23
